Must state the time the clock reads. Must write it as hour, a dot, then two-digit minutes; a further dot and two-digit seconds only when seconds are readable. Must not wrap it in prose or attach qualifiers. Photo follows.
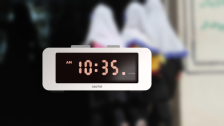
10.35
